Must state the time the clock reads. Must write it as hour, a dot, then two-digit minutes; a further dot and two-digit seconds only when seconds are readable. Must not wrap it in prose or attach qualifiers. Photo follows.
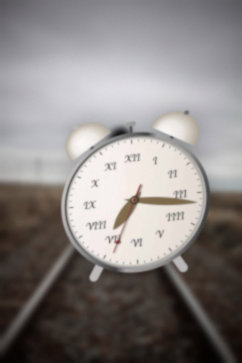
7.16.34
